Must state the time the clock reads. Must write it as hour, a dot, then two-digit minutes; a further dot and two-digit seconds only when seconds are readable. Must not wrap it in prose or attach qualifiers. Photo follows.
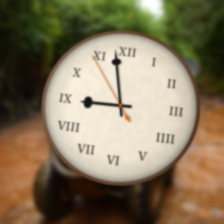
8.57.54
